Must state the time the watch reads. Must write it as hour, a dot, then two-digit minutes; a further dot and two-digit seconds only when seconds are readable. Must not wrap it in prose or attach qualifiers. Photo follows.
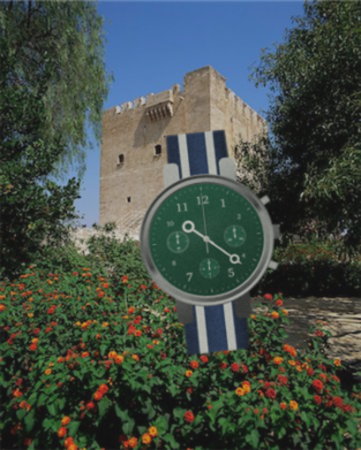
10.22
